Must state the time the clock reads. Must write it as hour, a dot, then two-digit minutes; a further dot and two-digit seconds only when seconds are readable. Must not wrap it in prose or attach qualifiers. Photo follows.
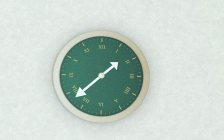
1.38
